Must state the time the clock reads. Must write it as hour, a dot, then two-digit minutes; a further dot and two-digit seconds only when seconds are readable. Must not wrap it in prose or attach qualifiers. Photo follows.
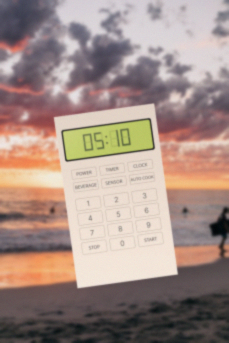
5.10
